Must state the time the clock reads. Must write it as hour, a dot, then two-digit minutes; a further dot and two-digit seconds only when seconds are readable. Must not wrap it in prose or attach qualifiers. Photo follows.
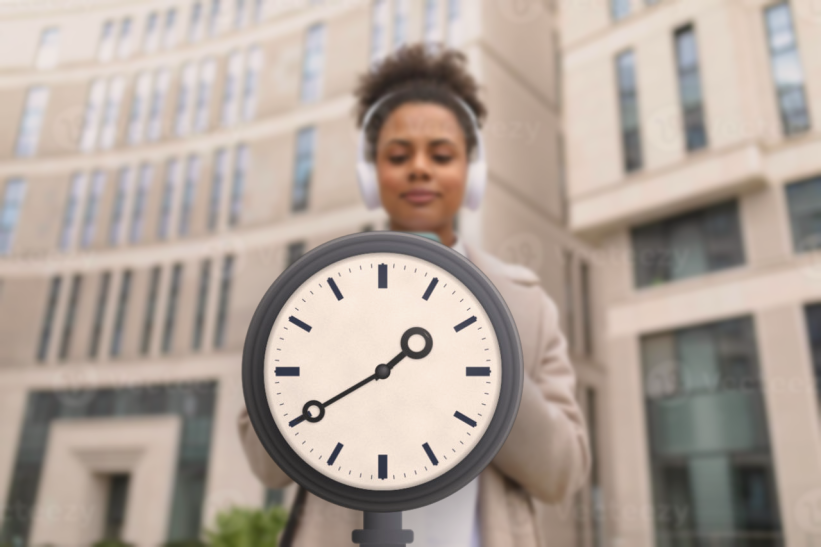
1.40
